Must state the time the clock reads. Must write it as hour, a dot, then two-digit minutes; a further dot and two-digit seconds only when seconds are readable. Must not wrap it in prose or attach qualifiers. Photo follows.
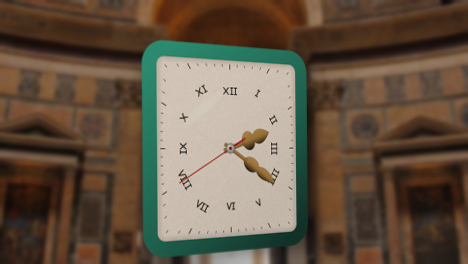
2.20.40
